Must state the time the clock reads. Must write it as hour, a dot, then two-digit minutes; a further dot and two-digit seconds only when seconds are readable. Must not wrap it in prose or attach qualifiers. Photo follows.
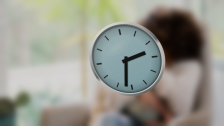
2.32
